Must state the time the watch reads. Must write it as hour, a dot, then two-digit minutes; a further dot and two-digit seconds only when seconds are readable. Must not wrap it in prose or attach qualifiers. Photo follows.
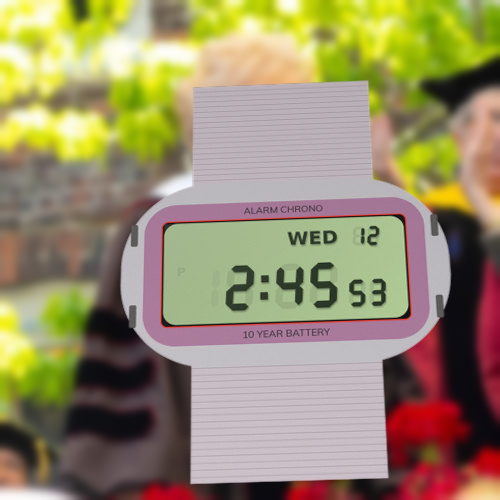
2.45.53
